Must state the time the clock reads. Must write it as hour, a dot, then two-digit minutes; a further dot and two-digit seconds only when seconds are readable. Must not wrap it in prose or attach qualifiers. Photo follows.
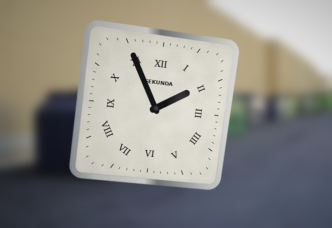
1.55
